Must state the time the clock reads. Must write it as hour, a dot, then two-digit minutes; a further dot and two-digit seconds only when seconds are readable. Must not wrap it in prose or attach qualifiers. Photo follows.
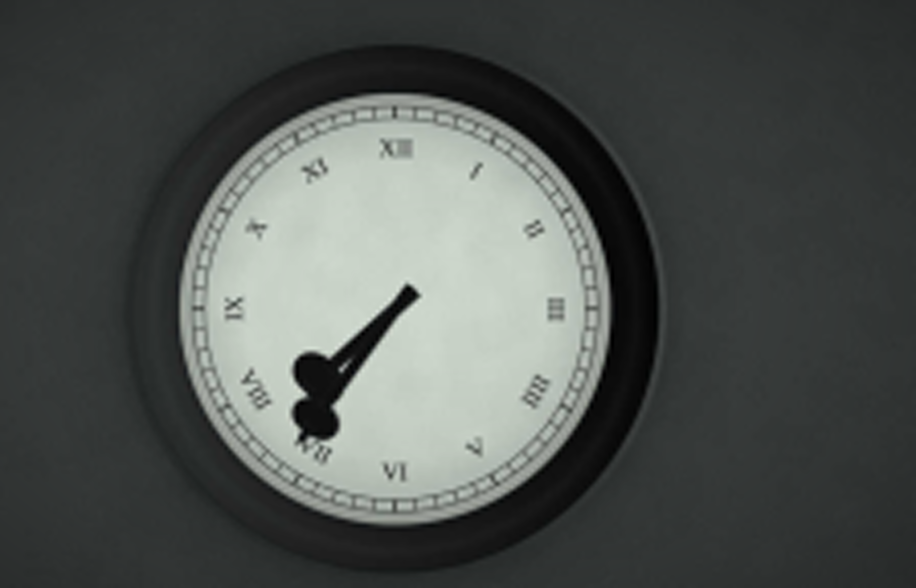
7.36
